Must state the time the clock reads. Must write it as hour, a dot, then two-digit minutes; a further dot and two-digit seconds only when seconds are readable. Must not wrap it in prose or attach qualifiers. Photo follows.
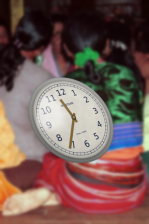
11.36
